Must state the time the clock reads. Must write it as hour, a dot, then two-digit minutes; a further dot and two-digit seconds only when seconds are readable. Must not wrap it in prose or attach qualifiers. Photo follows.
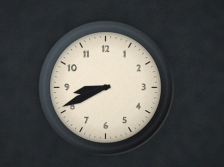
8.41
